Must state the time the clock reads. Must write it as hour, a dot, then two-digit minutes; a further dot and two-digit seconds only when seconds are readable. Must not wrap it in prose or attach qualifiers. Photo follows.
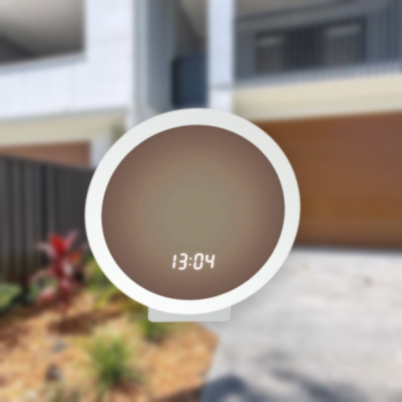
13.04
